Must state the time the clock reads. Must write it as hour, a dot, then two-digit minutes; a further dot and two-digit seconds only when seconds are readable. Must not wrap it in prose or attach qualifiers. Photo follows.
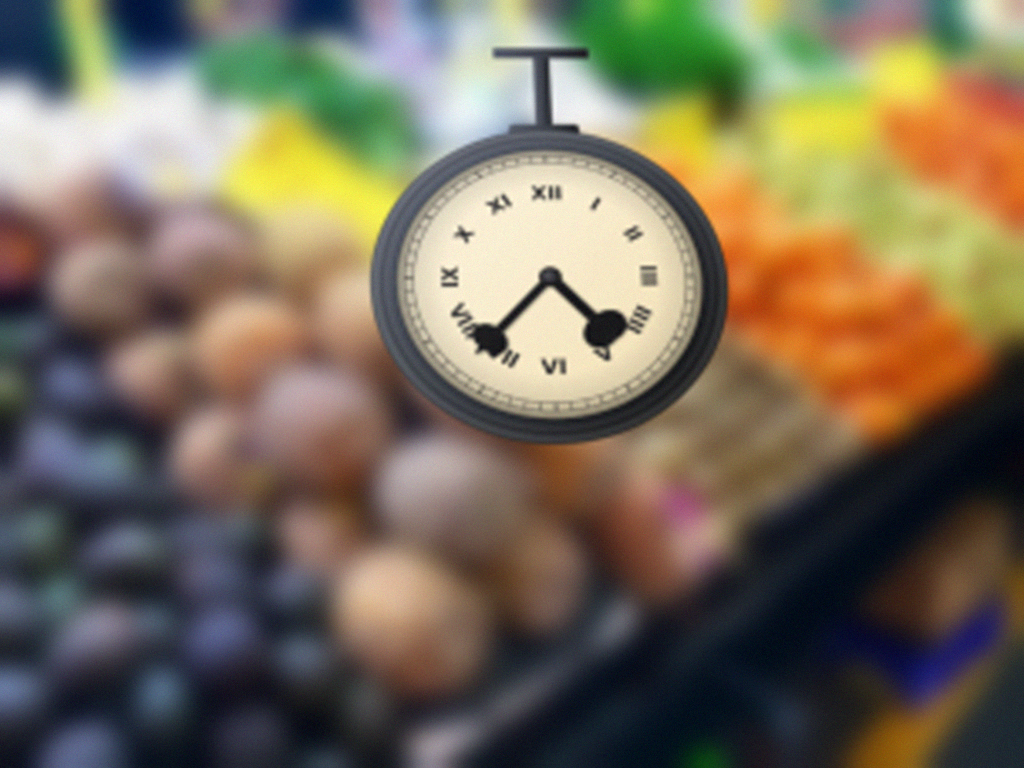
4.37
